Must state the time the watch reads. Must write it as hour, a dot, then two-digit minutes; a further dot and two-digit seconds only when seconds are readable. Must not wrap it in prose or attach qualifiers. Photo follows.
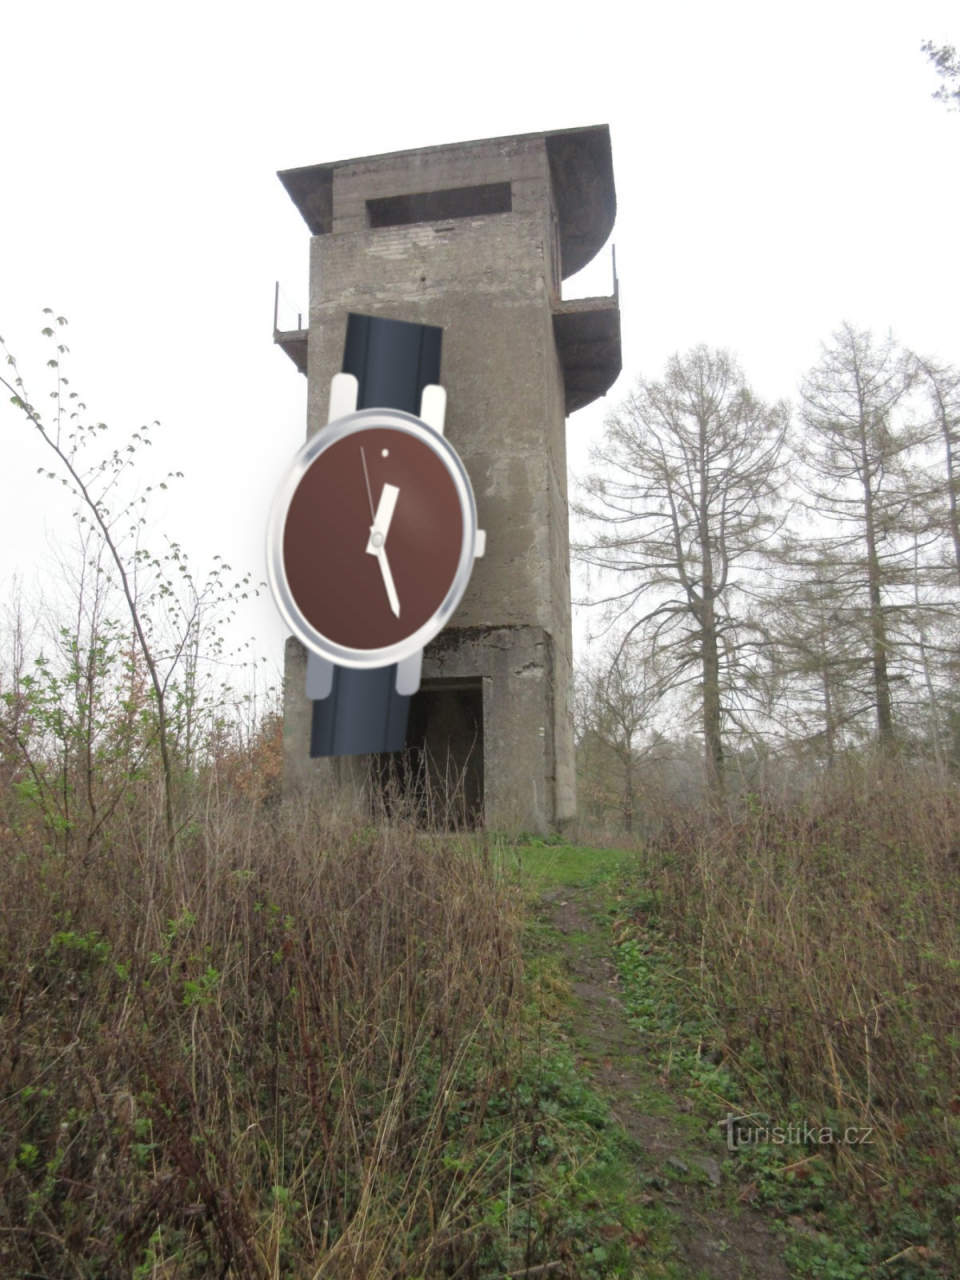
12.25.57
